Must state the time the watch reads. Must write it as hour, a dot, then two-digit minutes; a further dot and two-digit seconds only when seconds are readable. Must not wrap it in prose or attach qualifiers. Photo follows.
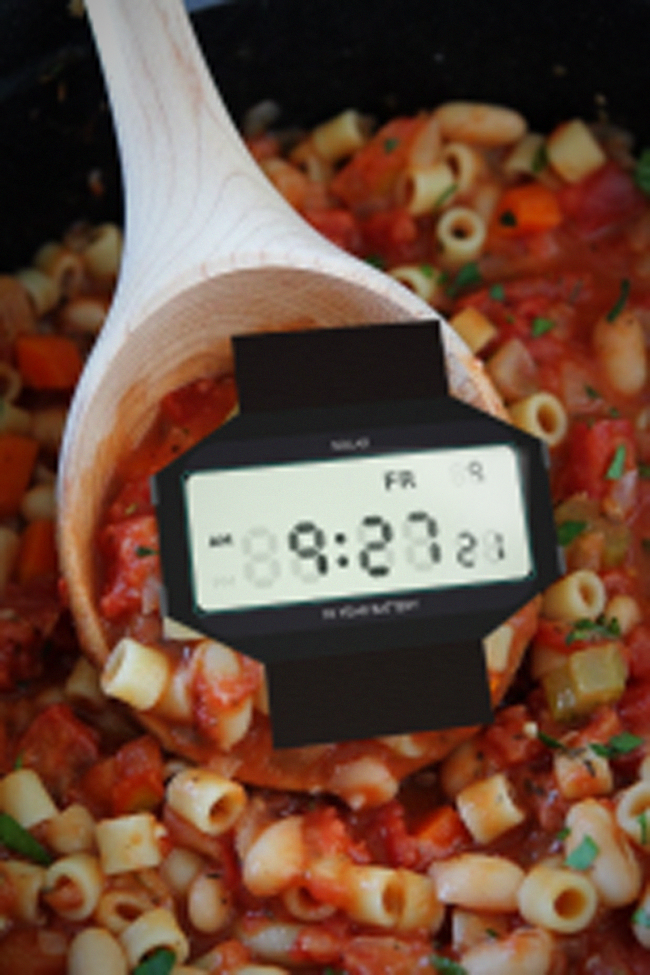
9.27.21
